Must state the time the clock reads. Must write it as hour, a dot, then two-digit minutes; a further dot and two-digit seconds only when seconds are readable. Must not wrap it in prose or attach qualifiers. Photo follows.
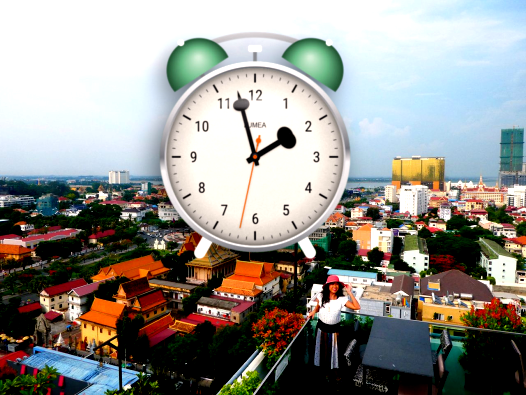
1.57.32
